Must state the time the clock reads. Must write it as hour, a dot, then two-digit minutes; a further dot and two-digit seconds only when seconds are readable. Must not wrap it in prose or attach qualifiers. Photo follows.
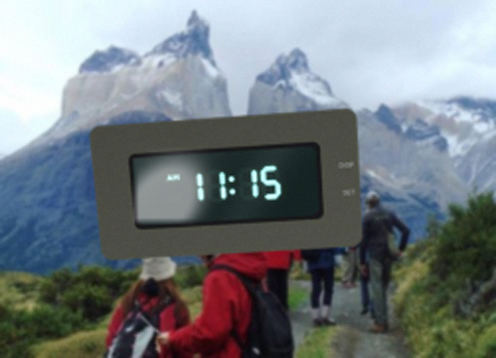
11.15
